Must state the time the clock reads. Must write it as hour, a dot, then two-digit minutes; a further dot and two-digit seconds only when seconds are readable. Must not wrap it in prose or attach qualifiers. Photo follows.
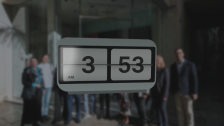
3.53
